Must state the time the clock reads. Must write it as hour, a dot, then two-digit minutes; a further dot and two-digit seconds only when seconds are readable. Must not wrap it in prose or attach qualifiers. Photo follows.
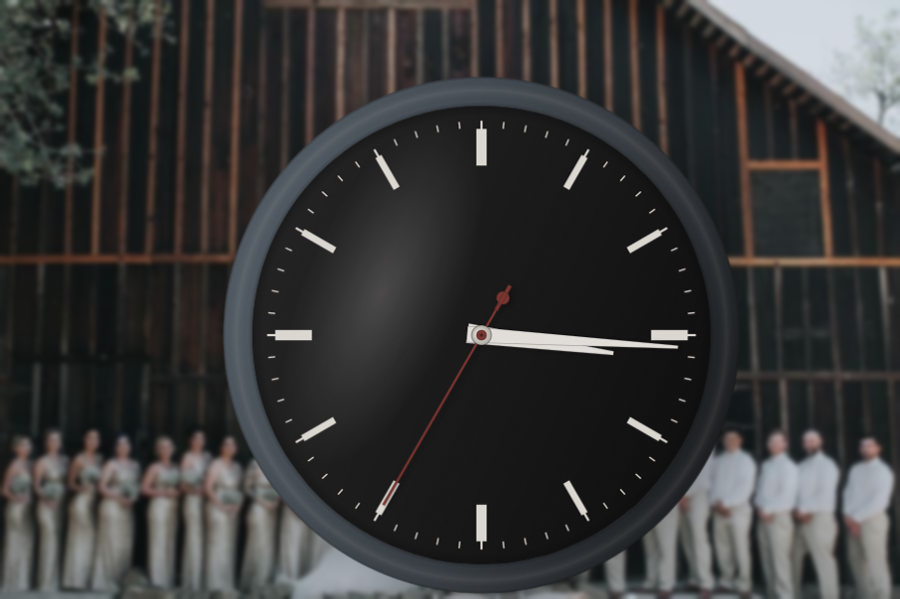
3.15.35
